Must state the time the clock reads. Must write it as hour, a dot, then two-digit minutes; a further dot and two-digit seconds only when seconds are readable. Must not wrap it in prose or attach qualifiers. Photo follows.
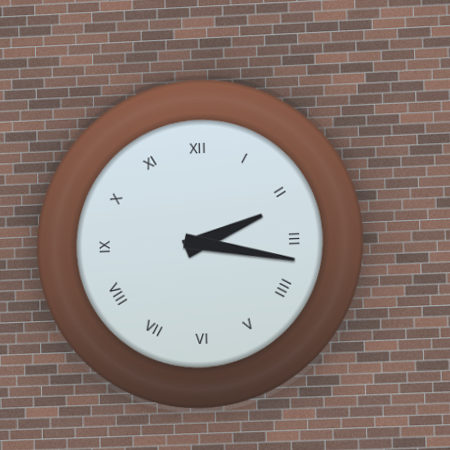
2.17
